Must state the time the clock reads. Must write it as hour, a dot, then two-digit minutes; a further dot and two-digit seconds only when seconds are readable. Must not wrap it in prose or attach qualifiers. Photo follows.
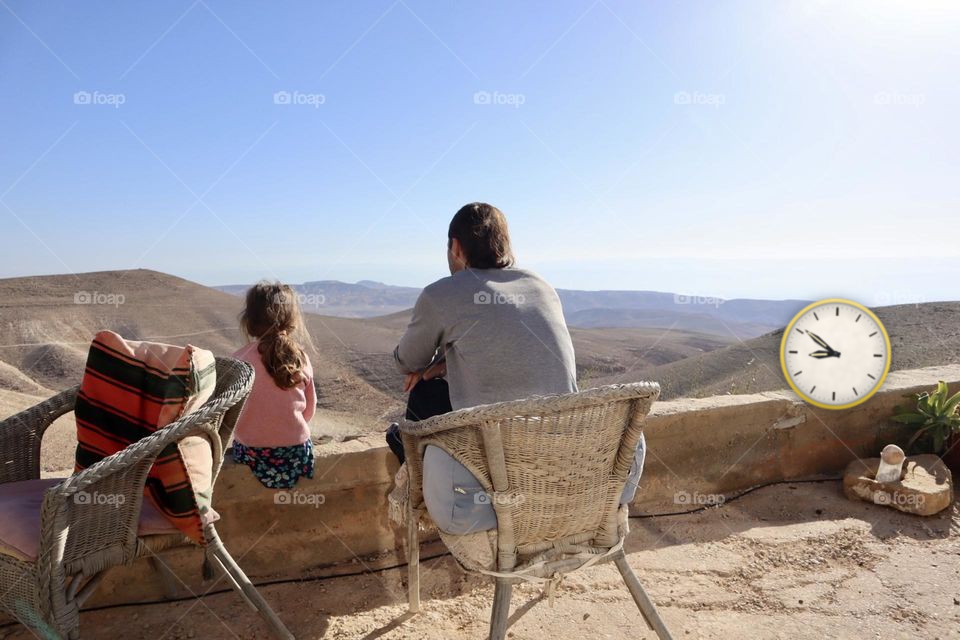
8.51
